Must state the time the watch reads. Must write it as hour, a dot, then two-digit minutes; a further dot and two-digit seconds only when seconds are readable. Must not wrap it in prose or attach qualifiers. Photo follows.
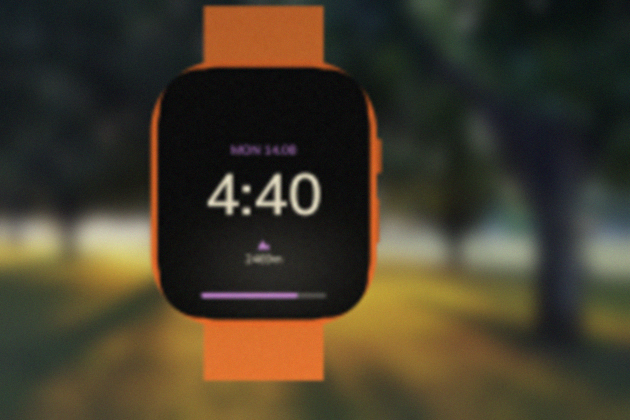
4.40
